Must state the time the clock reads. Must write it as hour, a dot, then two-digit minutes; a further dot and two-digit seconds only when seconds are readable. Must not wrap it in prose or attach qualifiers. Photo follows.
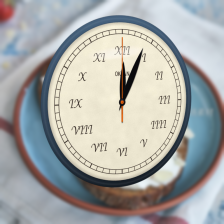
12.04.00
